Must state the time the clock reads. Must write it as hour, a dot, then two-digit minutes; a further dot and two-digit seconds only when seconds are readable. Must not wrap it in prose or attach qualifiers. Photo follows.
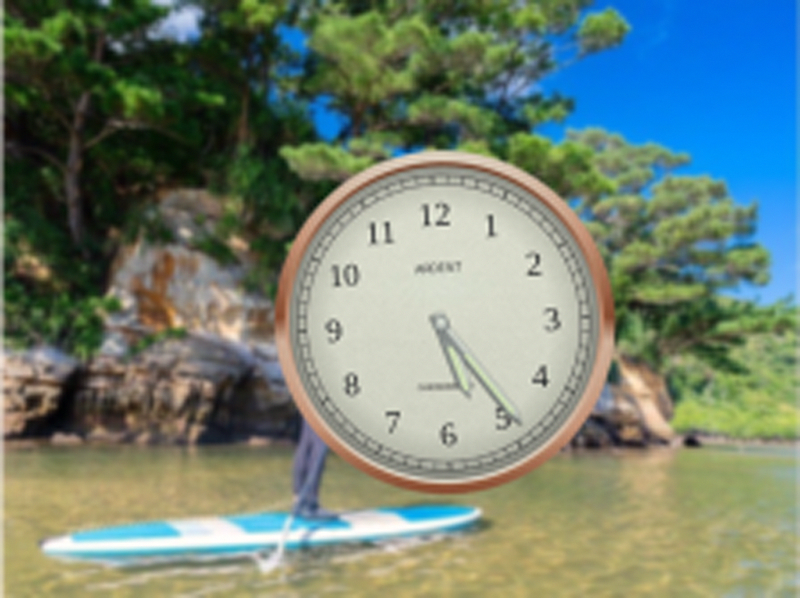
5.24
